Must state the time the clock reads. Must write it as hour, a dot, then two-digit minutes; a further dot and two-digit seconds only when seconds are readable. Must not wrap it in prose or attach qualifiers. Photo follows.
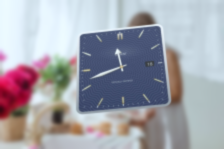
11.42
